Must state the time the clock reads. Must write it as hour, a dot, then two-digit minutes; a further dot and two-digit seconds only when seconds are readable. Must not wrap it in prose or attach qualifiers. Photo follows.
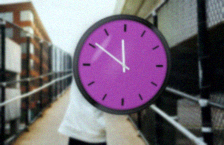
11.51
